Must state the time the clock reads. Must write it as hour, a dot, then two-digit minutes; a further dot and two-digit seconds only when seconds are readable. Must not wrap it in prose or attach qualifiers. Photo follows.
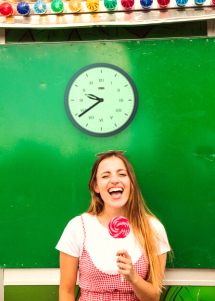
9.39
